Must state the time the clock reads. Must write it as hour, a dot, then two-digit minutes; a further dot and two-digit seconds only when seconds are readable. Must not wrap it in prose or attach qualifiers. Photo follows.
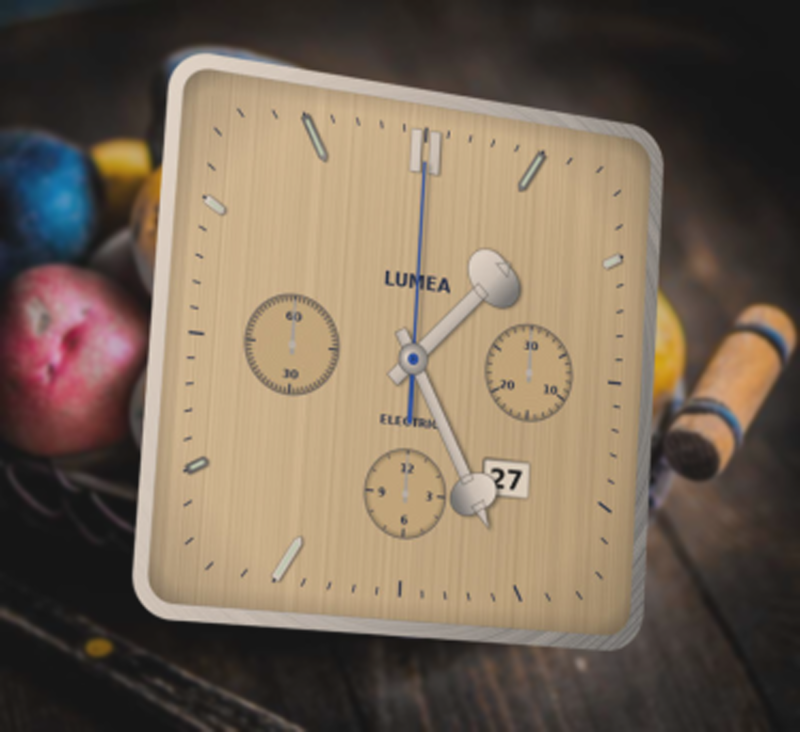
1.25
